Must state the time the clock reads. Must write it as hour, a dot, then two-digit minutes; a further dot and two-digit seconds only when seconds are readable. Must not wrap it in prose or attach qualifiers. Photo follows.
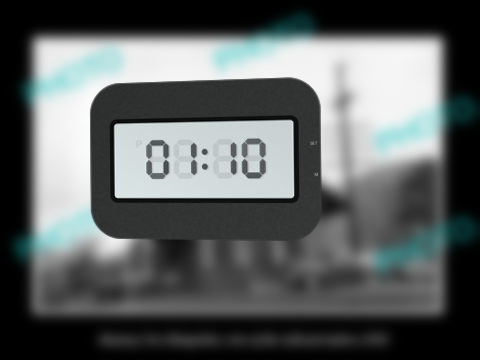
1.10
